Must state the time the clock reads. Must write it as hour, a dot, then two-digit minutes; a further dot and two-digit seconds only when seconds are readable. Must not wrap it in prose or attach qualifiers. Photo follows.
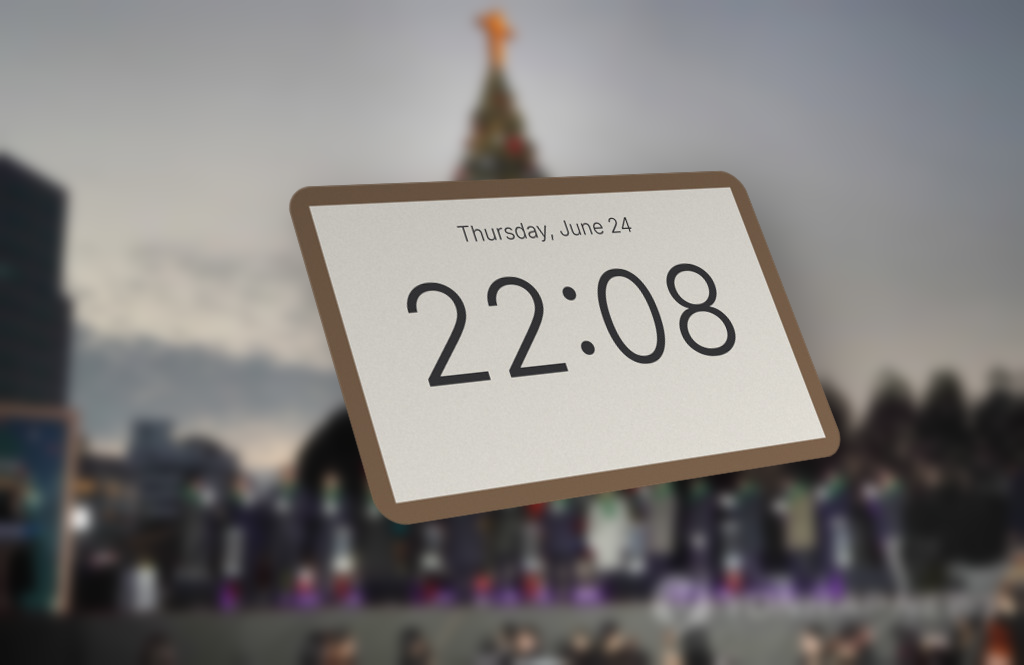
22.08
